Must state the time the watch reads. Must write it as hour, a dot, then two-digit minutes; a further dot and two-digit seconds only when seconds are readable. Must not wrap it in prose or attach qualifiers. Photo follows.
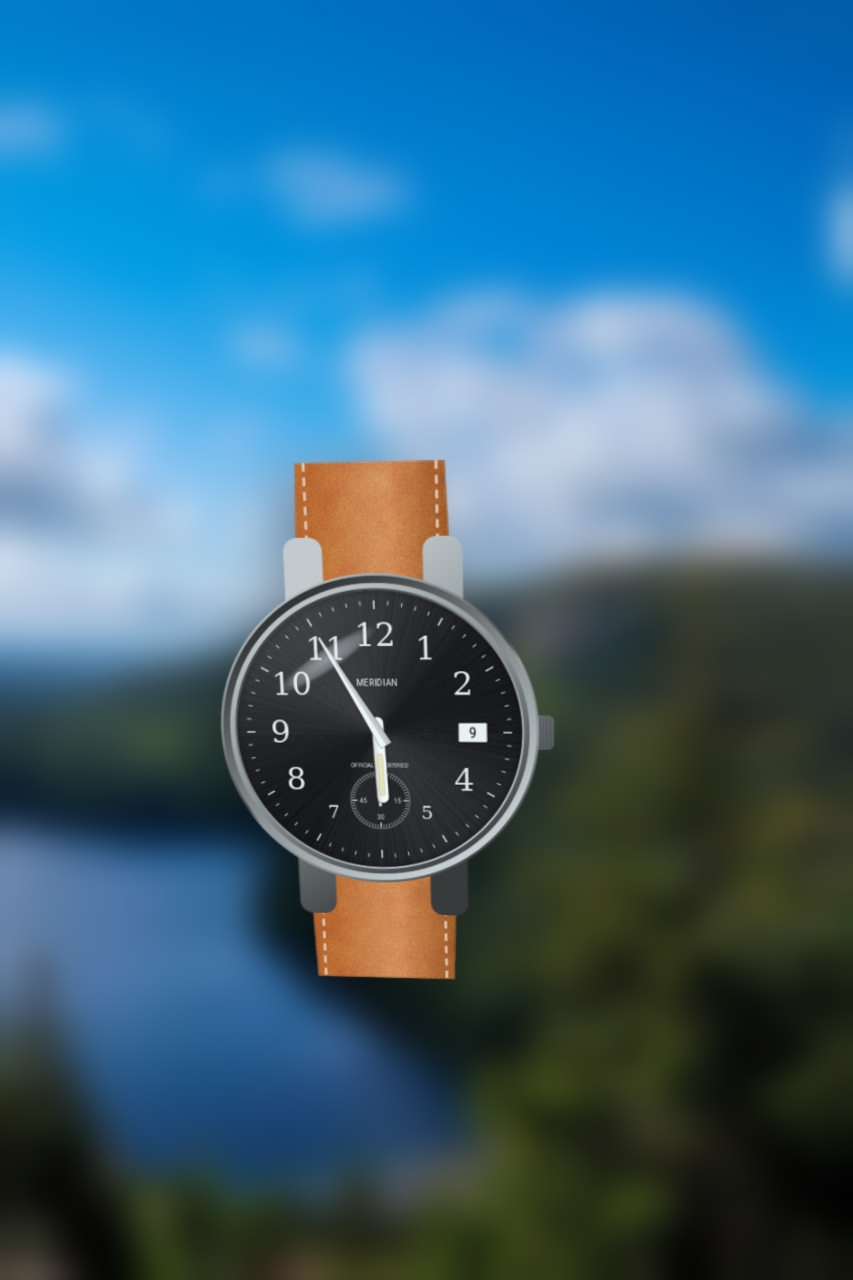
5.55
